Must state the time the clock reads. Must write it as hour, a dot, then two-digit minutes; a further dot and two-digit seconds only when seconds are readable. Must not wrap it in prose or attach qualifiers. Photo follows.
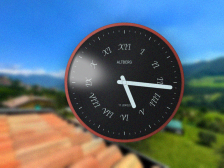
5.16
